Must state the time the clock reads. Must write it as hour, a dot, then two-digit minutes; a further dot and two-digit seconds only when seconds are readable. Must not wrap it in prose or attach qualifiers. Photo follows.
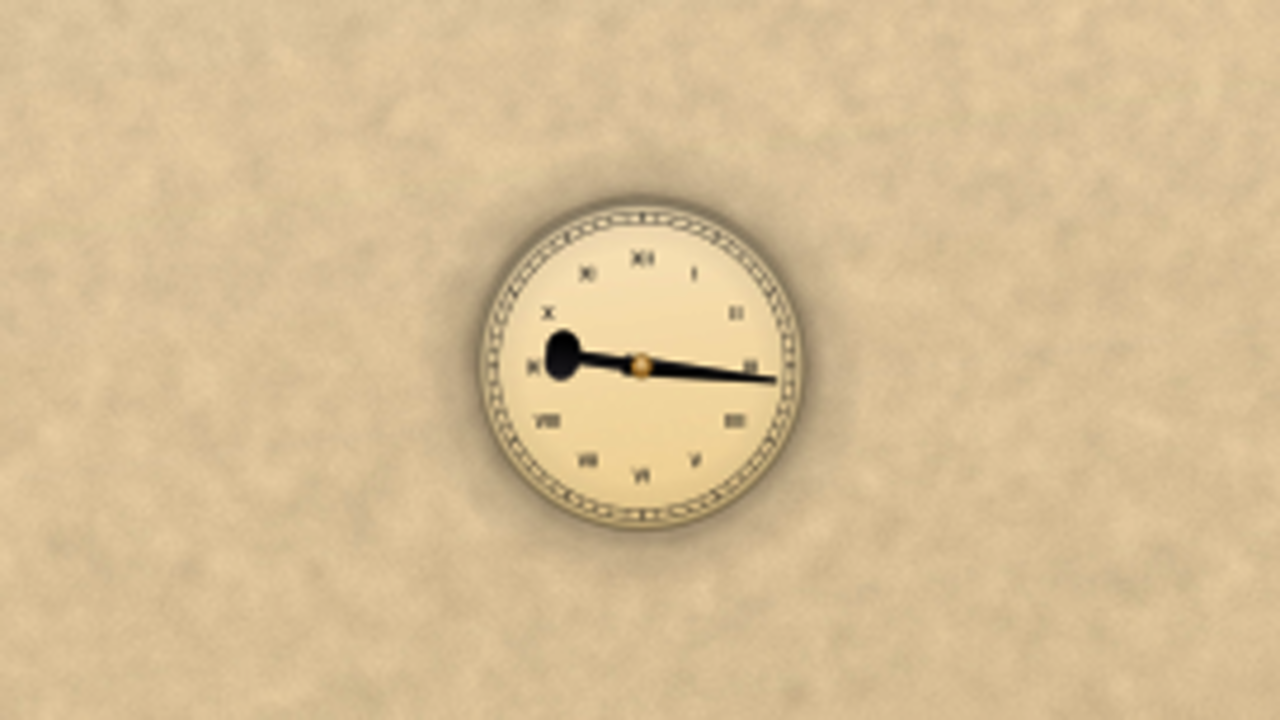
9.16
